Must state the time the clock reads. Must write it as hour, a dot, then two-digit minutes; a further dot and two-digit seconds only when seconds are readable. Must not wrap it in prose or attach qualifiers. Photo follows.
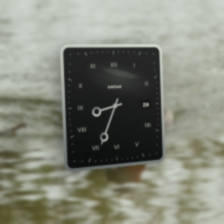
8.34
